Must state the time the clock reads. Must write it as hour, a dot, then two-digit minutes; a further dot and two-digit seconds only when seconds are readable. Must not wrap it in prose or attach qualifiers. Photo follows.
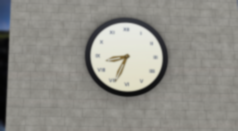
8.34
